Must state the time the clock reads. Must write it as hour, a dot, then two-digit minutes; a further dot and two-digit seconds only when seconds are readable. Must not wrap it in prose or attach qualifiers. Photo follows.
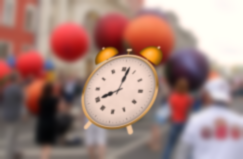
8.02
